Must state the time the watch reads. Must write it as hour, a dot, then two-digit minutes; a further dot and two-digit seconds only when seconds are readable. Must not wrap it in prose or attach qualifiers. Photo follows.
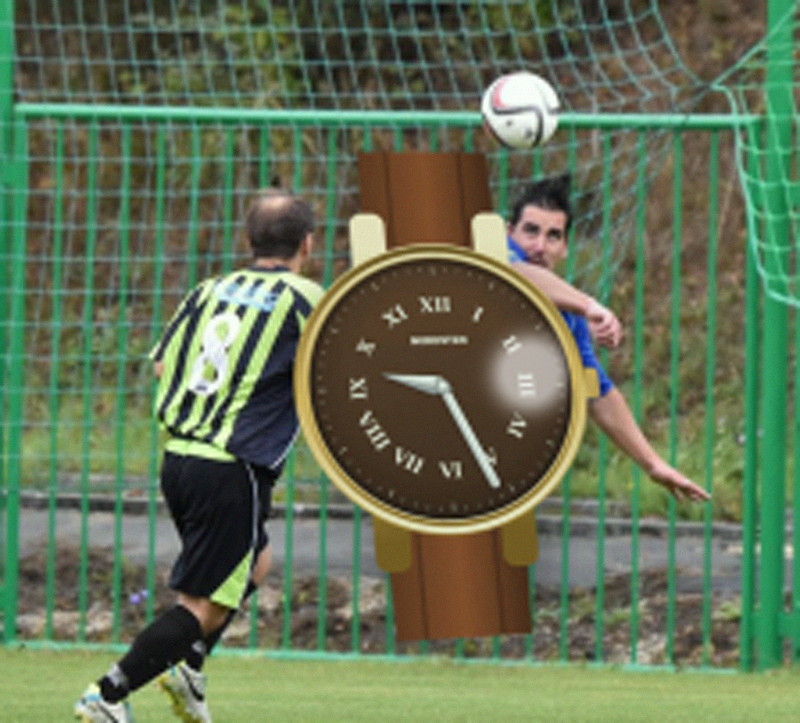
9.26
